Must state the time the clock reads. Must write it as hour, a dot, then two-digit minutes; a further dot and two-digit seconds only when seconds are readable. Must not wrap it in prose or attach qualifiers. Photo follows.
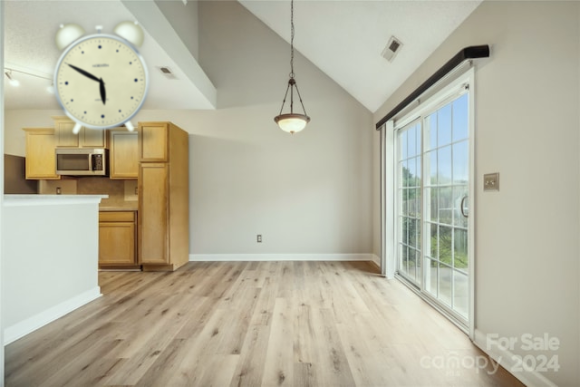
5.50
